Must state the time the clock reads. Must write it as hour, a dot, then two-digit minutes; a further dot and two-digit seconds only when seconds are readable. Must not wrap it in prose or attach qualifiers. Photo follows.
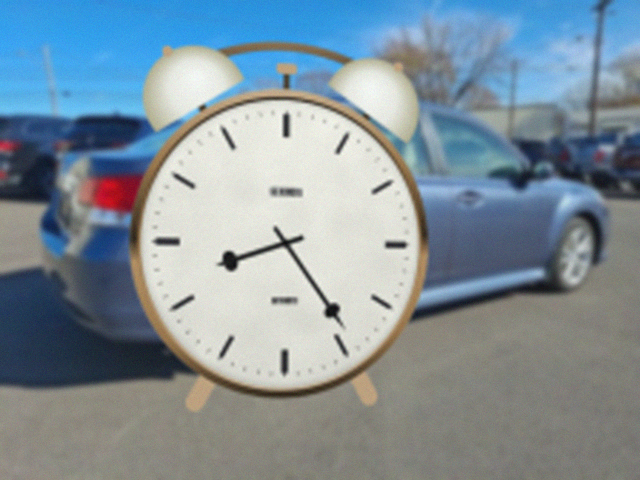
8.24
